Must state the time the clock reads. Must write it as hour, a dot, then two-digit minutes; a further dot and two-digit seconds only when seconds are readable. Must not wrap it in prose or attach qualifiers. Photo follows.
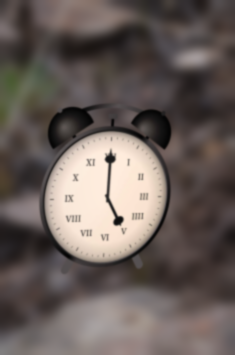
5.00
